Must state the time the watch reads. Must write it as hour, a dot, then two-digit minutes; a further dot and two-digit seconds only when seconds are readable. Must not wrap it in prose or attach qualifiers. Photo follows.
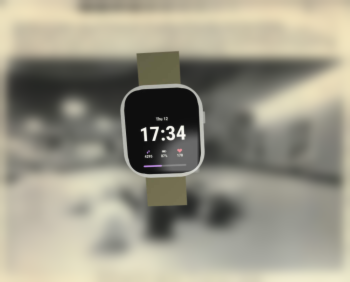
17.34
